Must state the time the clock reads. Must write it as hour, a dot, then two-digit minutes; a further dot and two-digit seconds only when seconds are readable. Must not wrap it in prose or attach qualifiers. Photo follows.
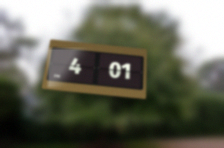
4.01
